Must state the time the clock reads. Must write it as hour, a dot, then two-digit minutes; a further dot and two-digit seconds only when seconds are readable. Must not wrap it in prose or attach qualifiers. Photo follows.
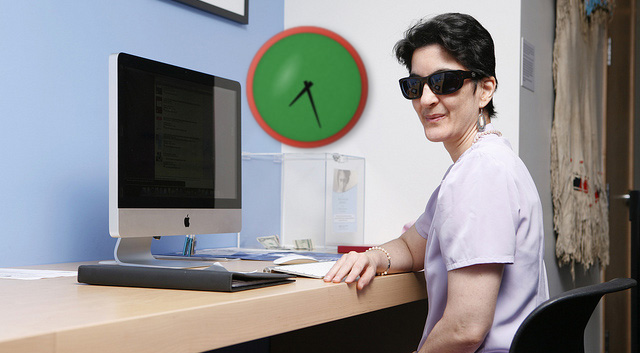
7.27
